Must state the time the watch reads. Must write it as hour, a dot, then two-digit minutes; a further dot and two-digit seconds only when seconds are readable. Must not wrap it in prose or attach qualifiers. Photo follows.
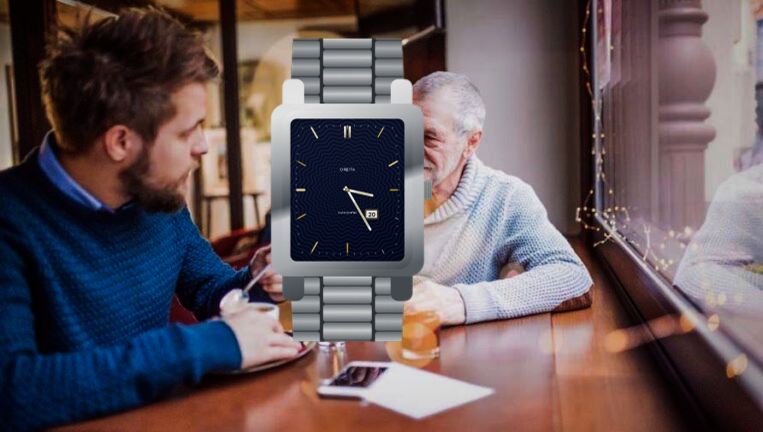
3.25
